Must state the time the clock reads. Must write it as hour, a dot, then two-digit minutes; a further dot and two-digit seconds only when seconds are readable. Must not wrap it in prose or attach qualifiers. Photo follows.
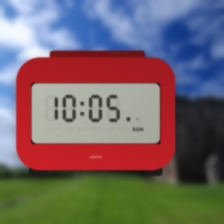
10.05
